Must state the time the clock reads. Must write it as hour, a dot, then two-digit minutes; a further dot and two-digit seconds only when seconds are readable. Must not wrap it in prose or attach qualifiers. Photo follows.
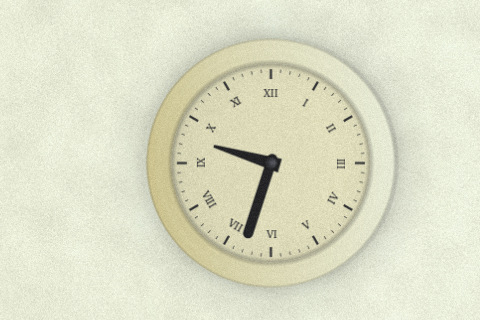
9.33
